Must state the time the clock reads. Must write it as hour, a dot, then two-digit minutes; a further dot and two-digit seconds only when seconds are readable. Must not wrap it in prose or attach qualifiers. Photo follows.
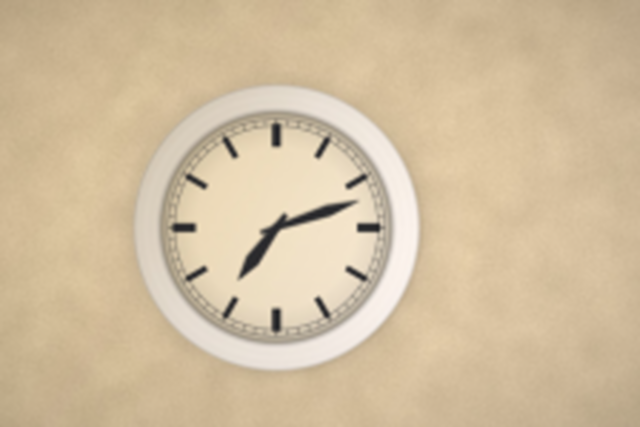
7.12
